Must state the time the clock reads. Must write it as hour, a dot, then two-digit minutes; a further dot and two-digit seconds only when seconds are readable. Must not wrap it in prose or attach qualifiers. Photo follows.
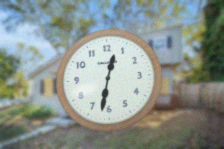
12.32
